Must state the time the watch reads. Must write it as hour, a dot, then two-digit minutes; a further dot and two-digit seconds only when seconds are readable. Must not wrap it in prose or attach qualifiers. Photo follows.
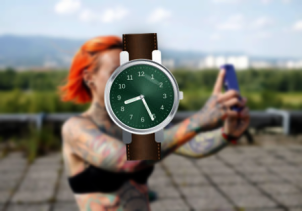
8.26
